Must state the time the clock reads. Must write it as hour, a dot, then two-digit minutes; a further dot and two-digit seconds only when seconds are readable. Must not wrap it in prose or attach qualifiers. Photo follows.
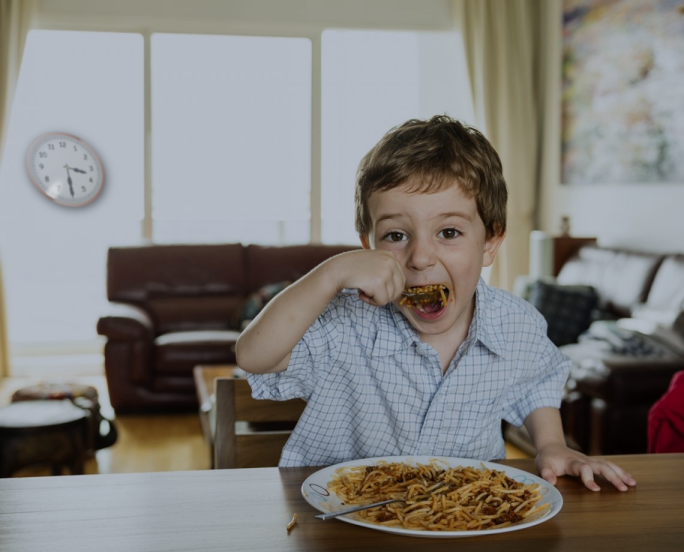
3.30
